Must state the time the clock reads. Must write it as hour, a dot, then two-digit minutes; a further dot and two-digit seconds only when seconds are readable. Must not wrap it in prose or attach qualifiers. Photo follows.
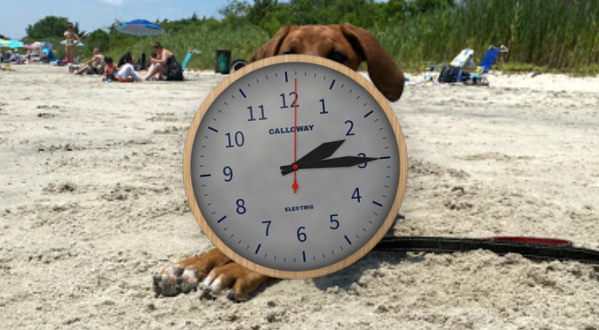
2.15.01
